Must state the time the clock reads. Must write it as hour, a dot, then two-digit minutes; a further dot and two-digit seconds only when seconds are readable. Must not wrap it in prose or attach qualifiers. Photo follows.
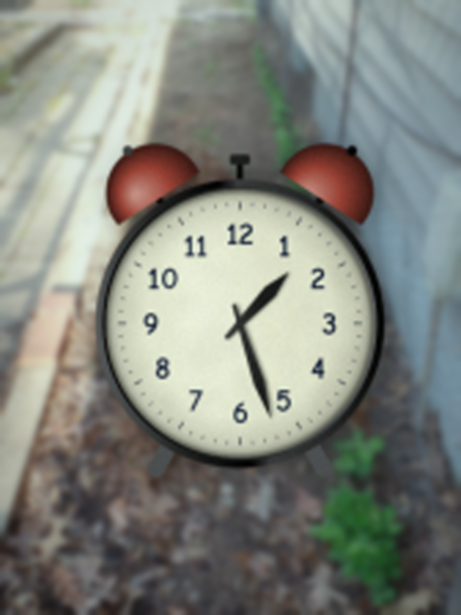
1.27
